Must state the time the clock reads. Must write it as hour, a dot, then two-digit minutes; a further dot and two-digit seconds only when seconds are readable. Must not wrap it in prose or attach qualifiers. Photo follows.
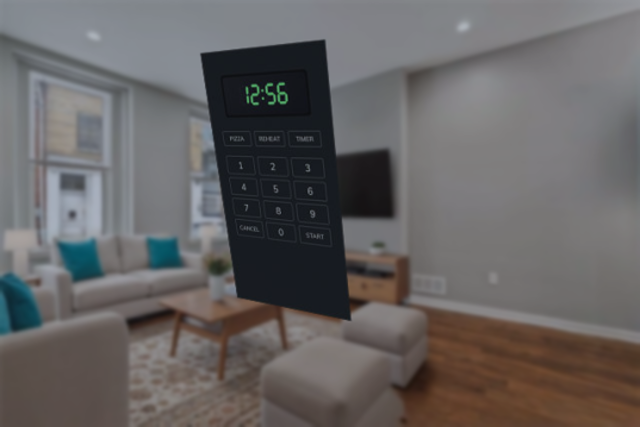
12.56
